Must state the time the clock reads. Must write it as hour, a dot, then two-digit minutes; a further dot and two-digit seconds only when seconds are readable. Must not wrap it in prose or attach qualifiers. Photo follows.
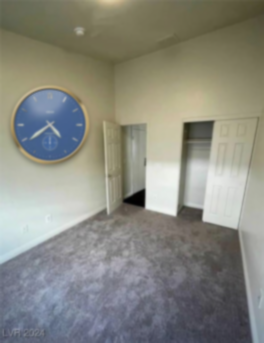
4.39
